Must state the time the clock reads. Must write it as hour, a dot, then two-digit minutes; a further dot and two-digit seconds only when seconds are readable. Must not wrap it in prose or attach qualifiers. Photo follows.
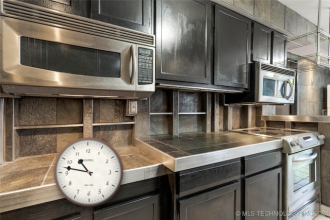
10.47
